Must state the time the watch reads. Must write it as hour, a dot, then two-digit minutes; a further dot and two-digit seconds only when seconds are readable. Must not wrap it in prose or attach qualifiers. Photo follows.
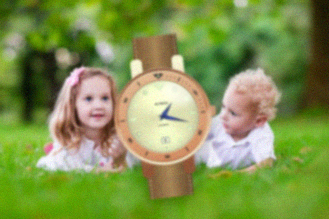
1.18
